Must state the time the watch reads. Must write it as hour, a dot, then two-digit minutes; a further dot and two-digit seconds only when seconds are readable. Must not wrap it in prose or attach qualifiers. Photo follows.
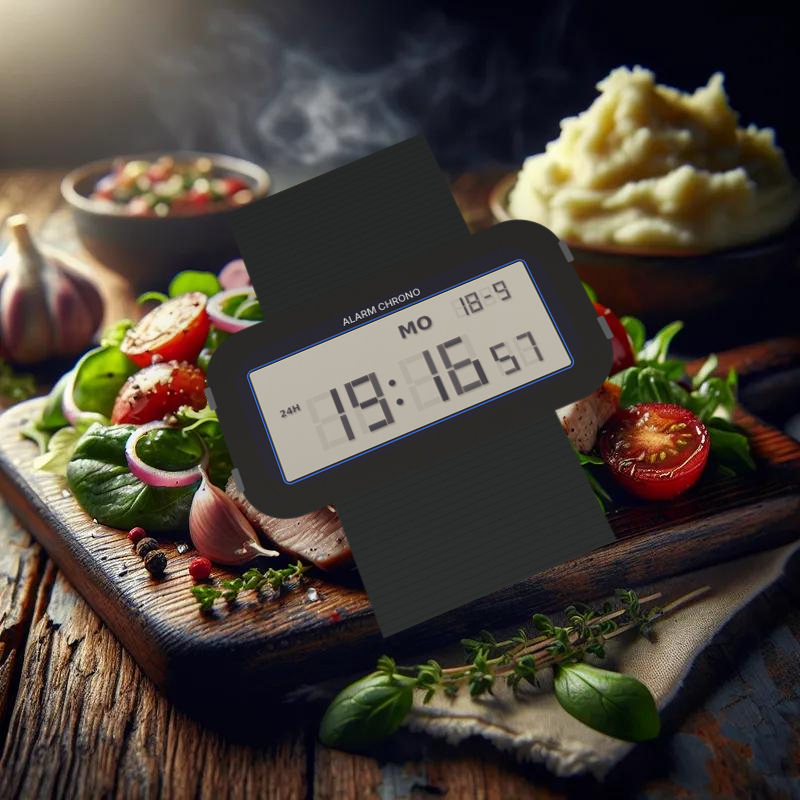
19.16.57
